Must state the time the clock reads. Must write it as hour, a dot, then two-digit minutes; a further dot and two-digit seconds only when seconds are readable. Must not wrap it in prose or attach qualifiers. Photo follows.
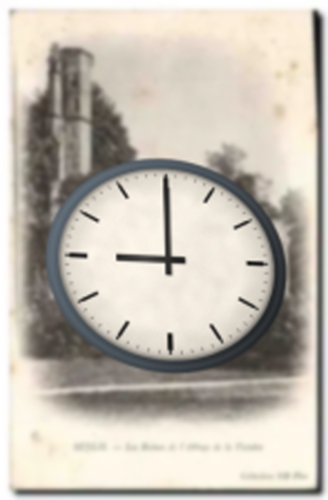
9.00
